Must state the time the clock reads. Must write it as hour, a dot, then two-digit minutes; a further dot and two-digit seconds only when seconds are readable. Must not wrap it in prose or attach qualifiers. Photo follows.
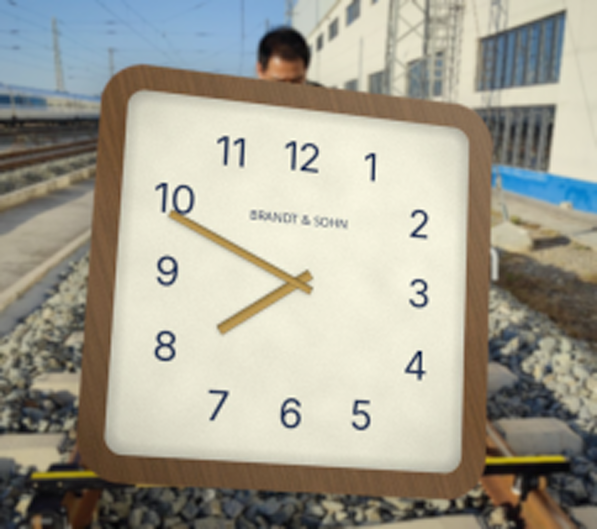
7.49
